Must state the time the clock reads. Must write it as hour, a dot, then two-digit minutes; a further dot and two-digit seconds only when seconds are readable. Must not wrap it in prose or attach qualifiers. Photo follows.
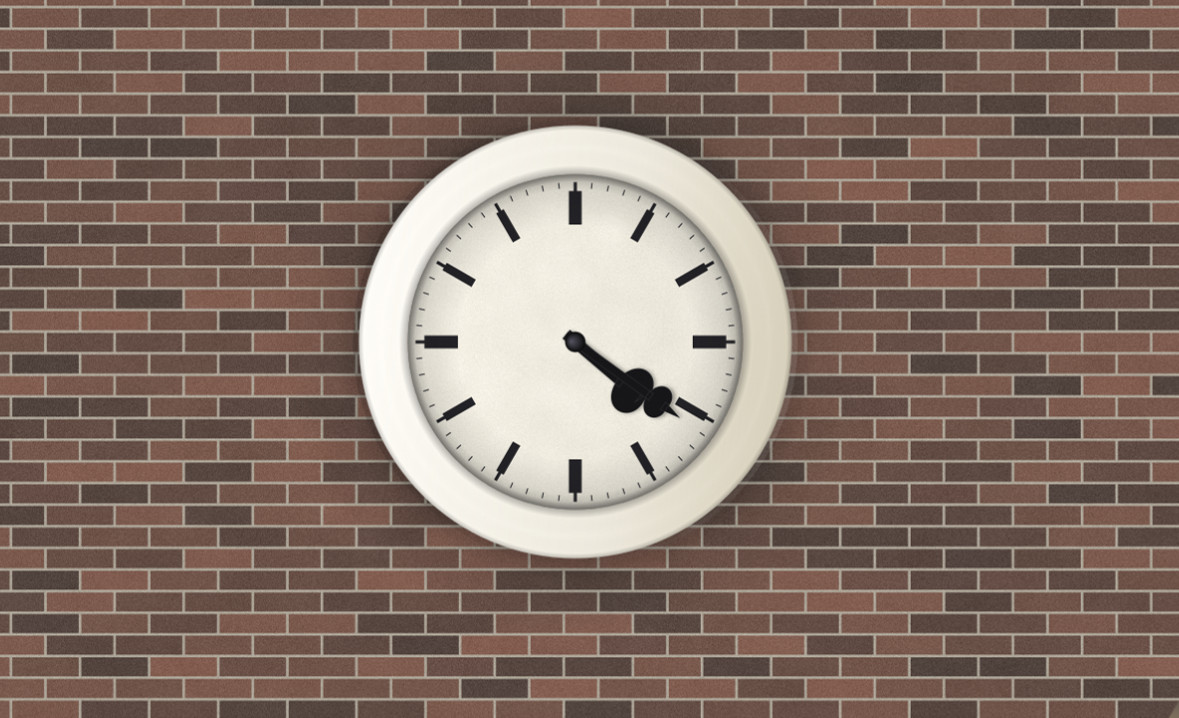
4.21
